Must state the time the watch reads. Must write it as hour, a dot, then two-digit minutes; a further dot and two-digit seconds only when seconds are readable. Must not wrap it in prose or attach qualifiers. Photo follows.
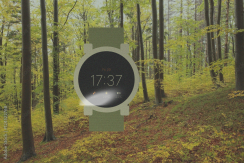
17.37
